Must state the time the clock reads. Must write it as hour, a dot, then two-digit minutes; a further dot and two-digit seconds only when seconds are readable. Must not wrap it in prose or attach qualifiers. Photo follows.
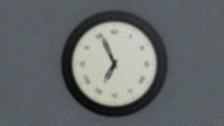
6.56
